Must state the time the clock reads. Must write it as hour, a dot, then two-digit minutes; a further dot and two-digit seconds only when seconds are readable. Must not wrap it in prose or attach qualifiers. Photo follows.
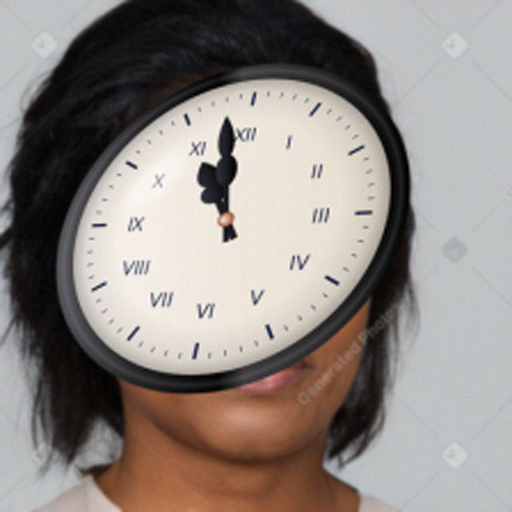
10.58
